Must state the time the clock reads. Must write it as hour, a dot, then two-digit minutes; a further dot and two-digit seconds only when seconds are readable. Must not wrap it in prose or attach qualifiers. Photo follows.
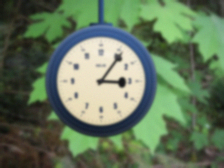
3.06
